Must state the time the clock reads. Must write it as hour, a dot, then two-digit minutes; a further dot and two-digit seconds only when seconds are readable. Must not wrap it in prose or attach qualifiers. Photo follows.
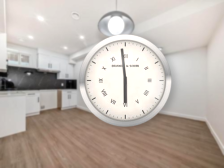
5.59
